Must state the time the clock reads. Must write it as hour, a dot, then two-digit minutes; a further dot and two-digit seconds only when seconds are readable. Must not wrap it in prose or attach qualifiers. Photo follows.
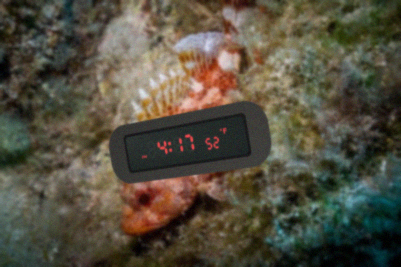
4.17
